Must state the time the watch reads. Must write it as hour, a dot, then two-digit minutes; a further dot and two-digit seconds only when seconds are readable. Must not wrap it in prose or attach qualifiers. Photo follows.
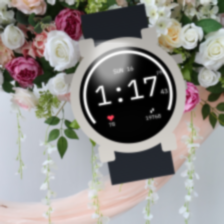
1.17
